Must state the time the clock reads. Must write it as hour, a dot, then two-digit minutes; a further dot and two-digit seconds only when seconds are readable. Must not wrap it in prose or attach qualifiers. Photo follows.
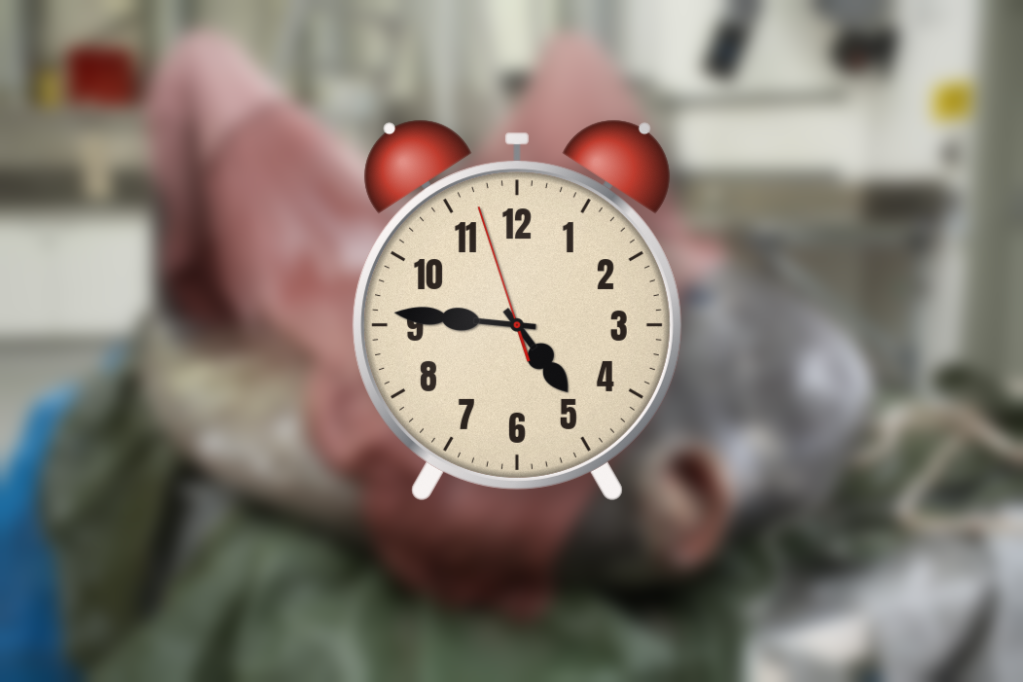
4.45.57
